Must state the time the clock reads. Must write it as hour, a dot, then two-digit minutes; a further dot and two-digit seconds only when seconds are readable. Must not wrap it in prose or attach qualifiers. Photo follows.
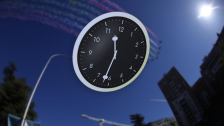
11.32
